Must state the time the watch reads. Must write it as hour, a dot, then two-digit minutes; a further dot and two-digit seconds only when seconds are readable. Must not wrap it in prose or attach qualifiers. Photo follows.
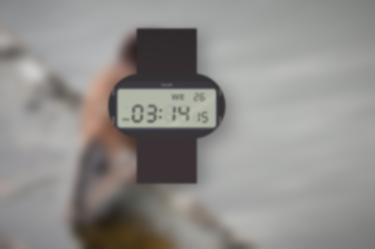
3.14.15
